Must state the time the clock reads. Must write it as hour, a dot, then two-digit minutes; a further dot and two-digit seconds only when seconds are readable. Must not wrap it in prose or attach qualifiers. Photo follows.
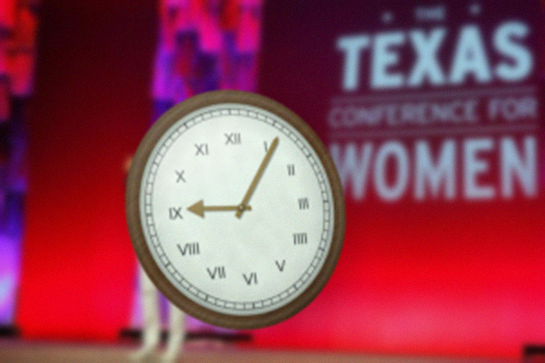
9.06
